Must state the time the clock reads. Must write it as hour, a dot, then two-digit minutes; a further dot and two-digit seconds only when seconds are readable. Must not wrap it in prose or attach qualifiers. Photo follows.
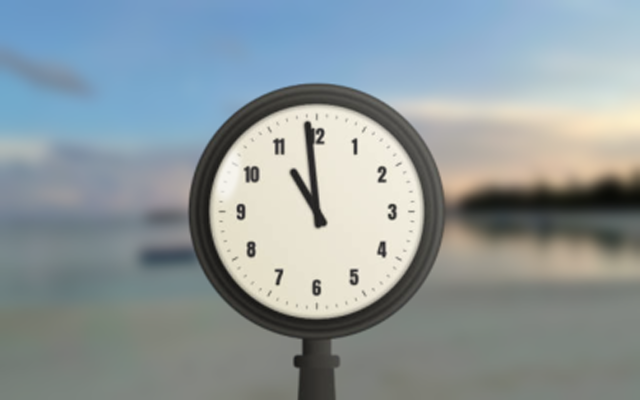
10.59
